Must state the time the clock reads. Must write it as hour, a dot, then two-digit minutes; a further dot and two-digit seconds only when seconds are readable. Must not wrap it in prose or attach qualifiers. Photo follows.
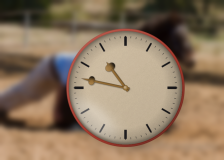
10.47
